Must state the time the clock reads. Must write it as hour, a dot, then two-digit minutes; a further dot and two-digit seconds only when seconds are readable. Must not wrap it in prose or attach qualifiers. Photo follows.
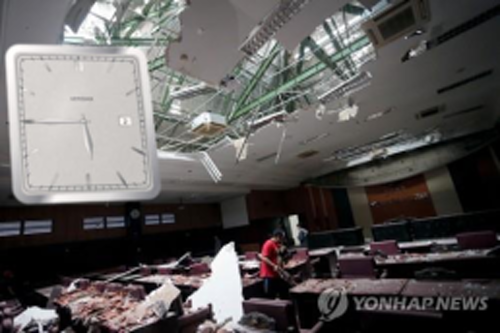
5.45
